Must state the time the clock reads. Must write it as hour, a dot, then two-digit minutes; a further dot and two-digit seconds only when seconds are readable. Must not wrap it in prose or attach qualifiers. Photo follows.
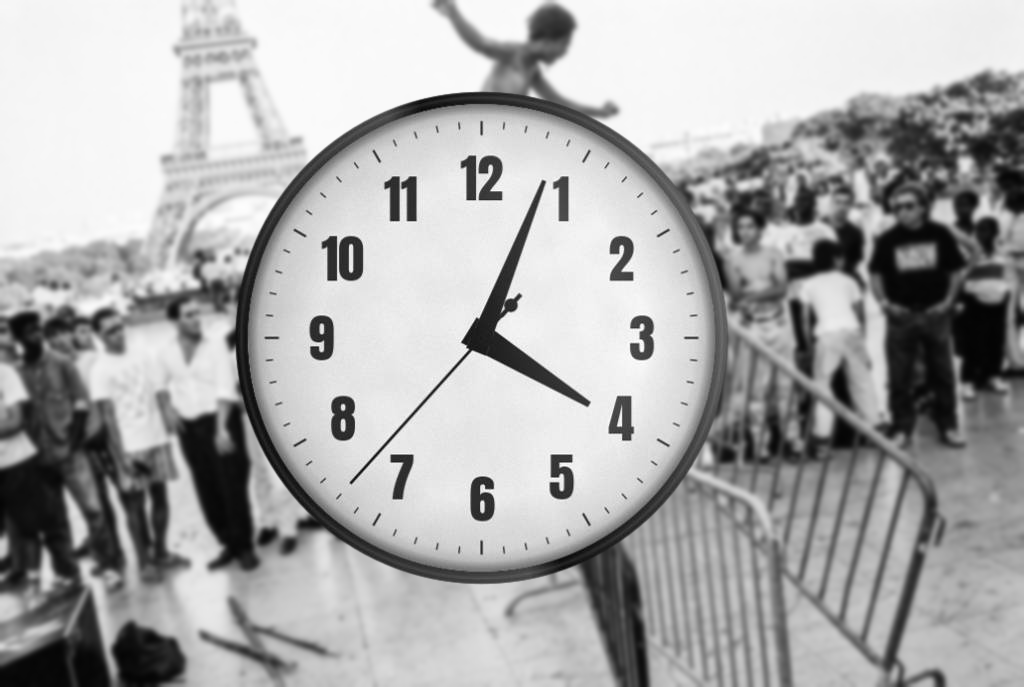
4.03.37
